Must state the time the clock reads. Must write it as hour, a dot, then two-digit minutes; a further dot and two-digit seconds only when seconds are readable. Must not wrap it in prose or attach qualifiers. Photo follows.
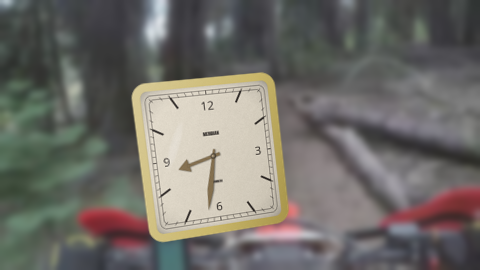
8.32
